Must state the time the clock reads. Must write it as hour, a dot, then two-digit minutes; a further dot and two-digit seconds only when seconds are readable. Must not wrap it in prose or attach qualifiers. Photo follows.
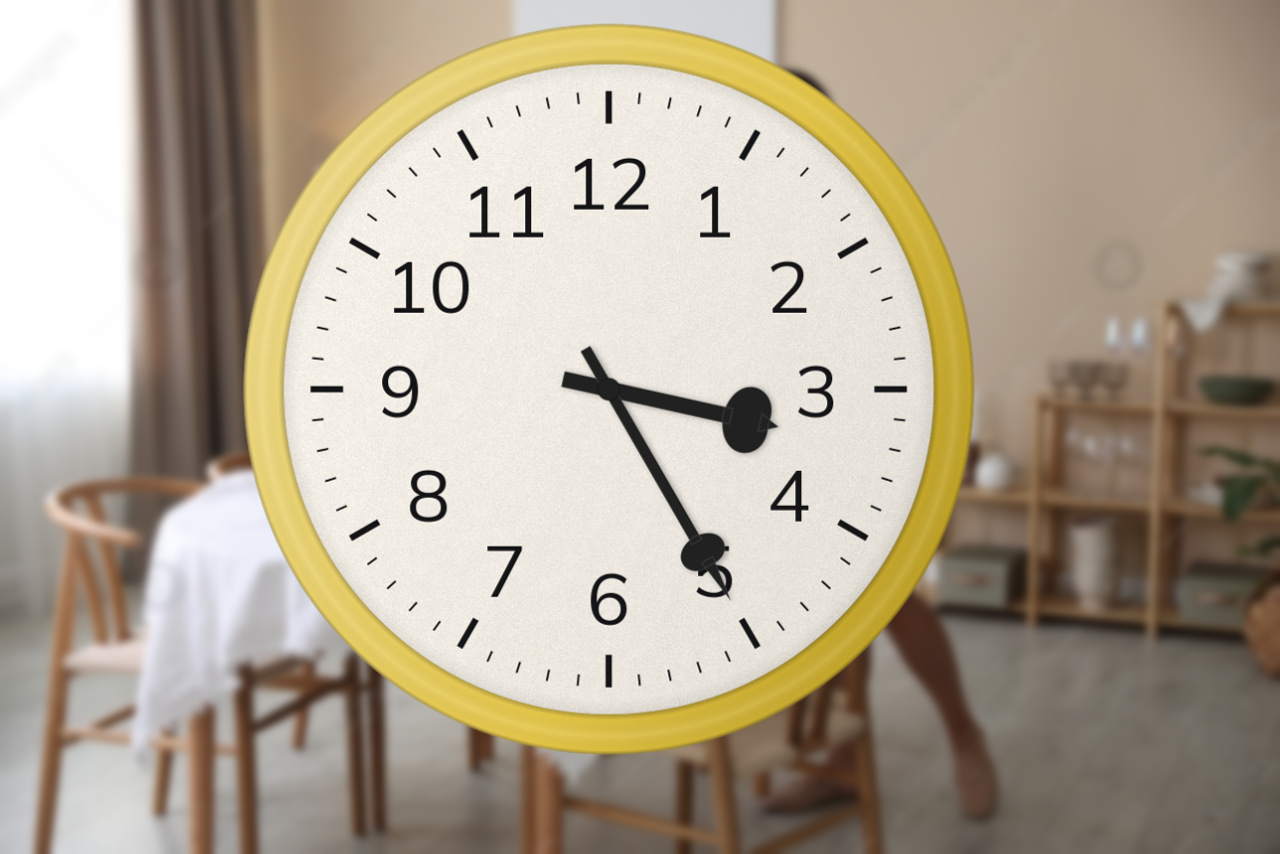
3.25
